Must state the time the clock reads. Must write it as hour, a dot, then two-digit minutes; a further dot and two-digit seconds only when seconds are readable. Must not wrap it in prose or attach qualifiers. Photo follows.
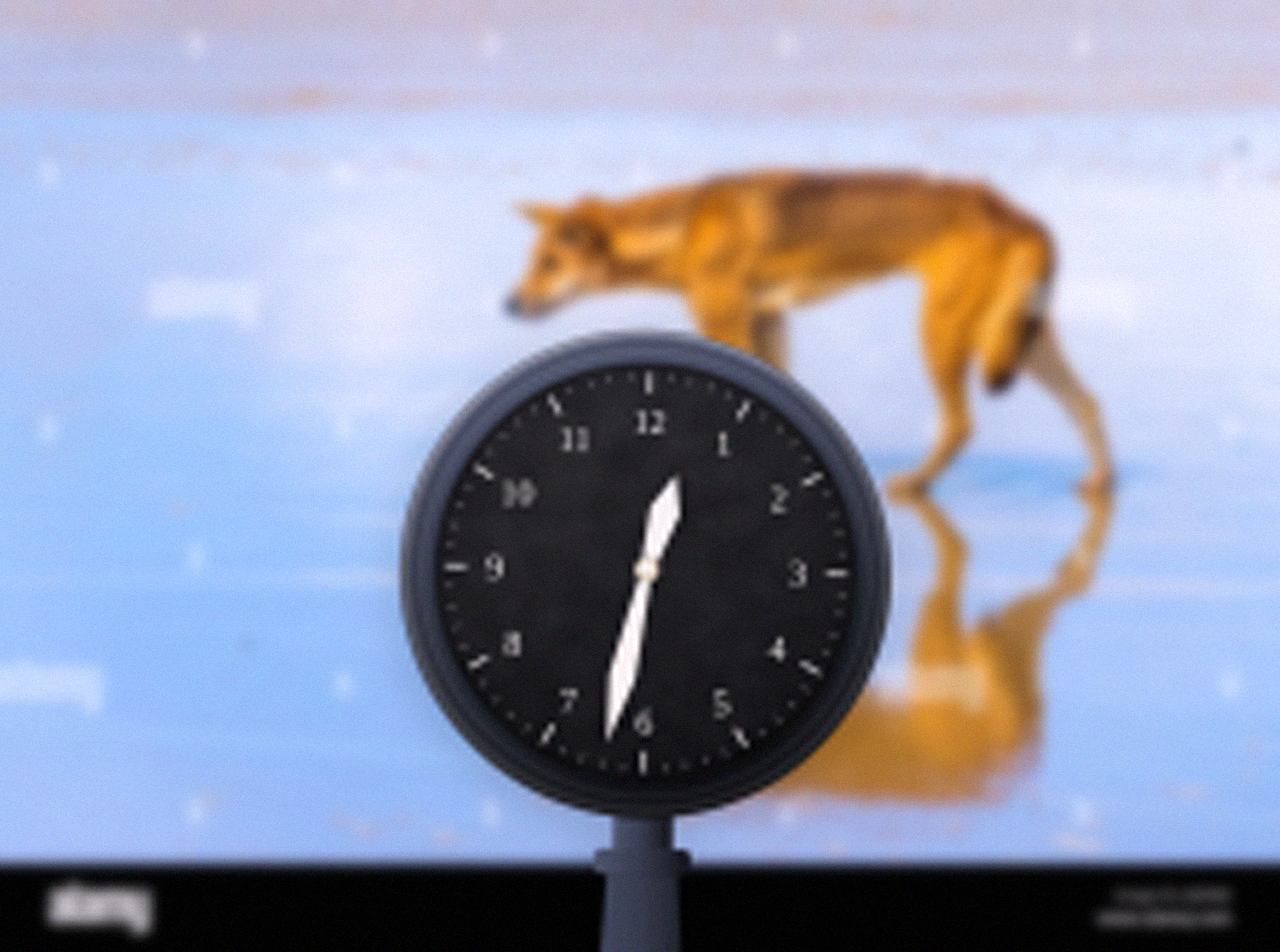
12.32
